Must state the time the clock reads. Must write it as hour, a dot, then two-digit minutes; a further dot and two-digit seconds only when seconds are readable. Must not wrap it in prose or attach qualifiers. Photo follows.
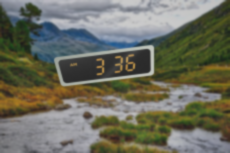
3.36
